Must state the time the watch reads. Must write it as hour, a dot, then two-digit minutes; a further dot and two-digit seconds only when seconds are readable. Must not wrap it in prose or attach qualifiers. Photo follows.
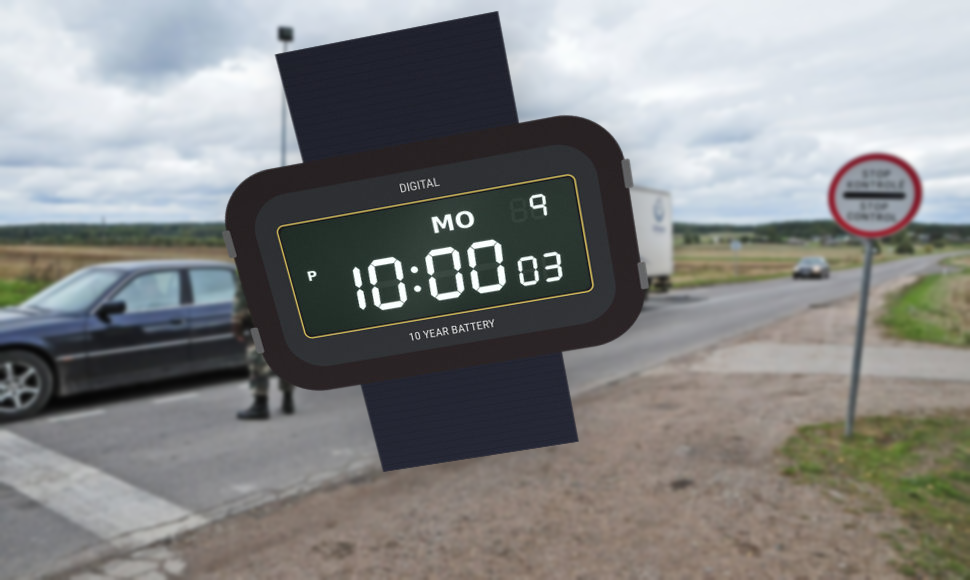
10.00.03
